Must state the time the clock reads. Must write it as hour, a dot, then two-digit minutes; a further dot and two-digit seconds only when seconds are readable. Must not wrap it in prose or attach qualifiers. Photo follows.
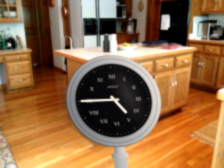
4.45
